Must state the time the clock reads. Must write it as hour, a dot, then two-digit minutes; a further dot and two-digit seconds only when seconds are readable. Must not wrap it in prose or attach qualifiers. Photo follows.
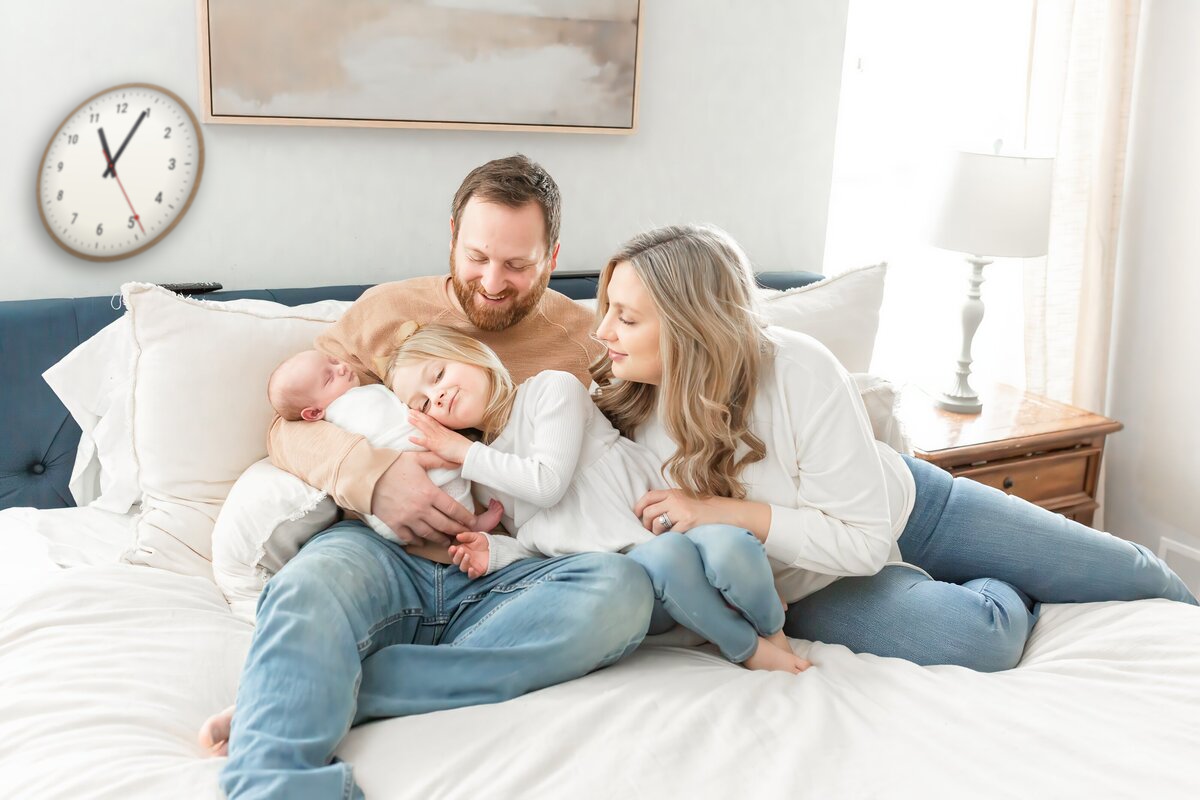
11.04.24
